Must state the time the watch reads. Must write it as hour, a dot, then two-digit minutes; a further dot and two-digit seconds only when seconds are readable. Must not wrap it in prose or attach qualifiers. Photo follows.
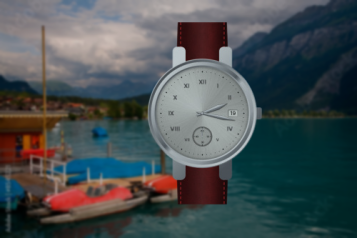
2.17
